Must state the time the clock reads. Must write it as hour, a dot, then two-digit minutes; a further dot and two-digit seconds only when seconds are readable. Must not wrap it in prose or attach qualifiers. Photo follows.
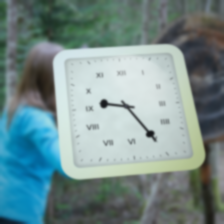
9.25
